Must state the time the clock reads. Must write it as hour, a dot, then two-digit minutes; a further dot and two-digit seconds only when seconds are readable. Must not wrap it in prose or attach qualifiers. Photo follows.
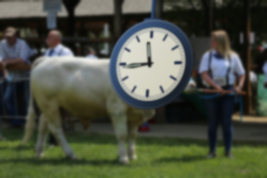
11.44
